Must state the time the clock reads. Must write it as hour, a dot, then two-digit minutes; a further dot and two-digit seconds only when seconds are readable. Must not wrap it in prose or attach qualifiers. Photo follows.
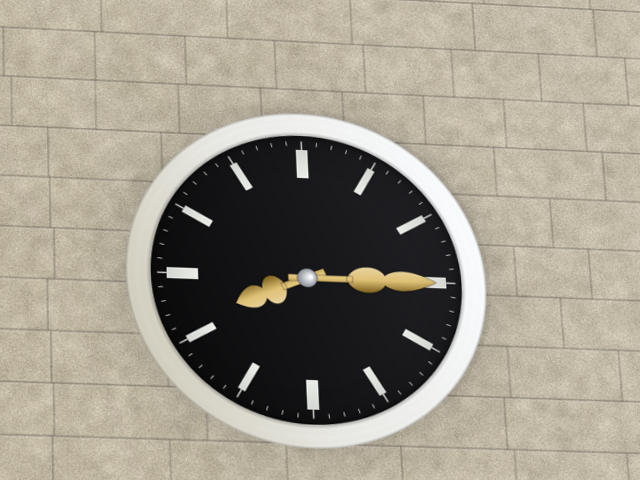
8.15
